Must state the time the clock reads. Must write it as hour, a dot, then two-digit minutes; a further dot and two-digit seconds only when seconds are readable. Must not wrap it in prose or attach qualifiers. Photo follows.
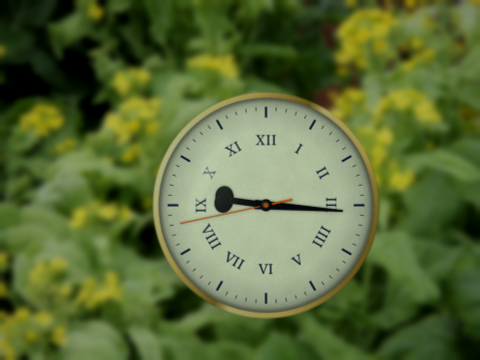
9.15.43
